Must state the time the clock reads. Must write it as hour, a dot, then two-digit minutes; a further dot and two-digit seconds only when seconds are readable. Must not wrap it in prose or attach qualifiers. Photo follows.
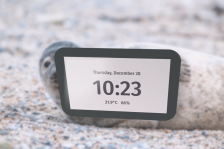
10.23
